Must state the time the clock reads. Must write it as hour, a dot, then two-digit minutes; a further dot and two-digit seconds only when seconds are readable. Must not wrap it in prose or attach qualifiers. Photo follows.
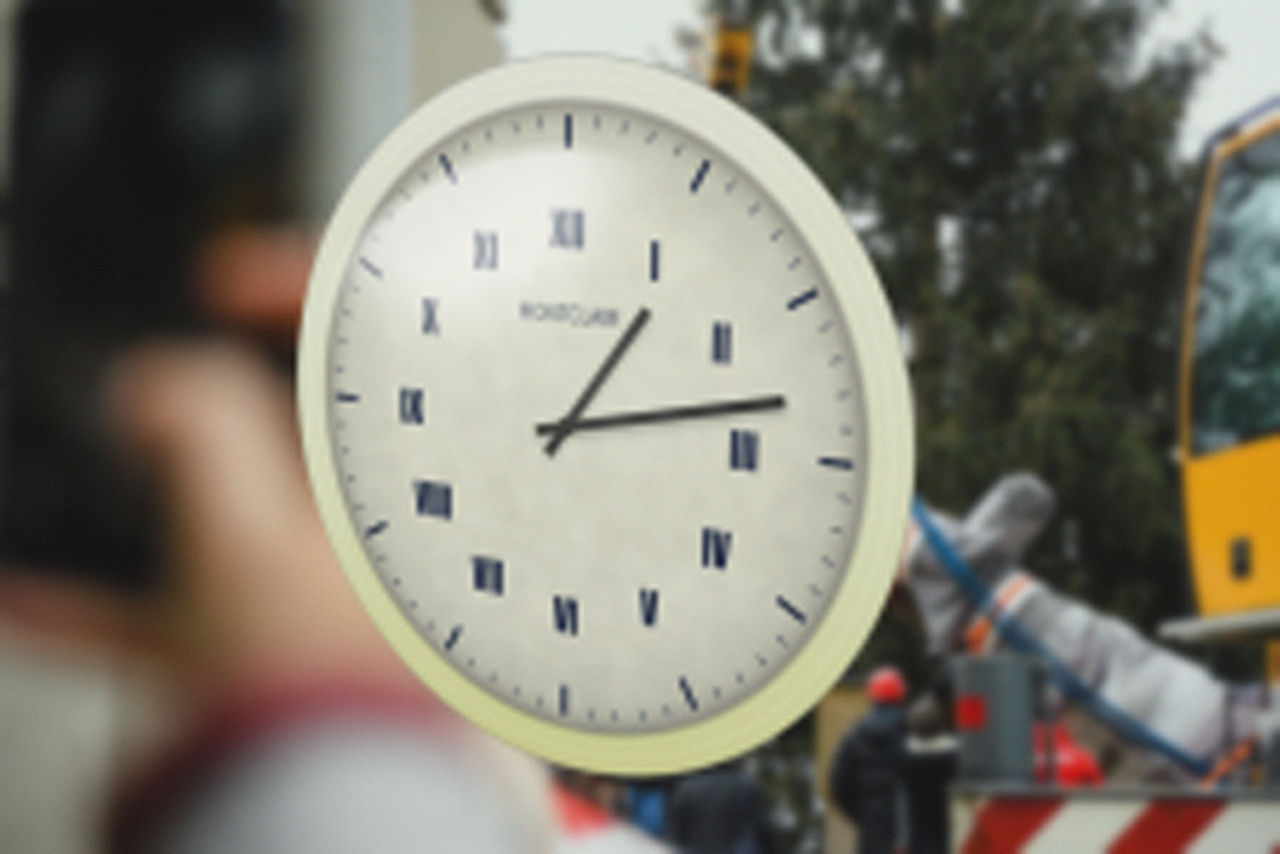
1.13
